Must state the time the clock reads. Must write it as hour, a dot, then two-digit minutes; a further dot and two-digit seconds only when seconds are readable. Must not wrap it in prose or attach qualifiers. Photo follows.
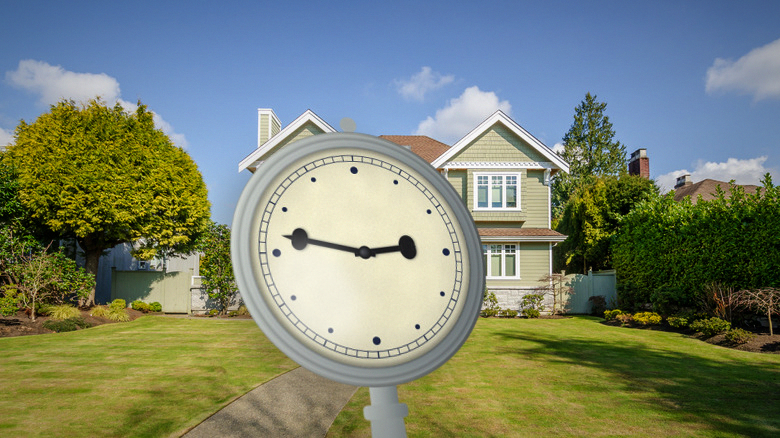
2.47
